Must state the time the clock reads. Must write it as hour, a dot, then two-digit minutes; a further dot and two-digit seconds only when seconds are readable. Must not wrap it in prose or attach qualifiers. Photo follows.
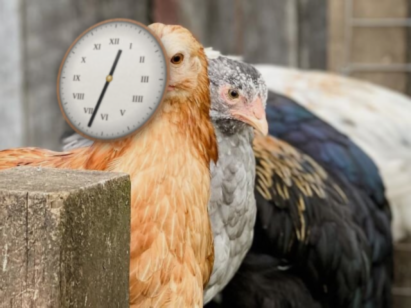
12.33
